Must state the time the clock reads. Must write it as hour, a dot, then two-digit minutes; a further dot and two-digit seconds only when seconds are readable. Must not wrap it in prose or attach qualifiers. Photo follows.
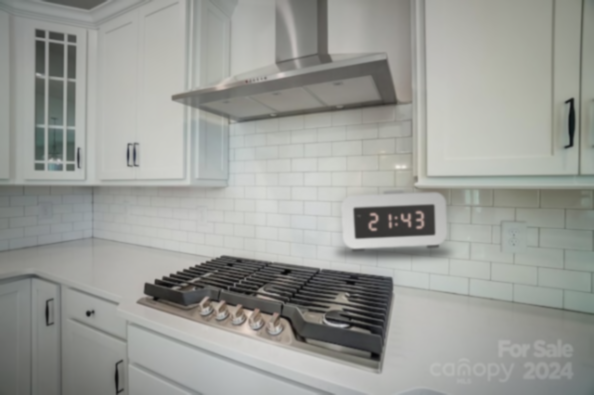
21.43
